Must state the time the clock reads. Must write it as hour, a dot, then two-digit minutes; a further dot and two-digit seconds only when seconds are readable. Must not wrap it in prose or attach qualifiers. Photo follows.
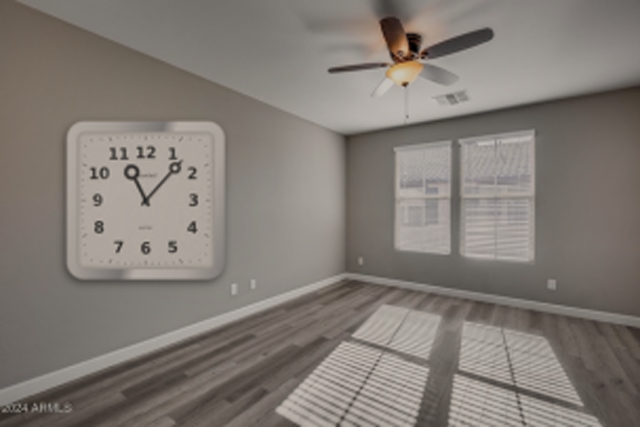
11.07
